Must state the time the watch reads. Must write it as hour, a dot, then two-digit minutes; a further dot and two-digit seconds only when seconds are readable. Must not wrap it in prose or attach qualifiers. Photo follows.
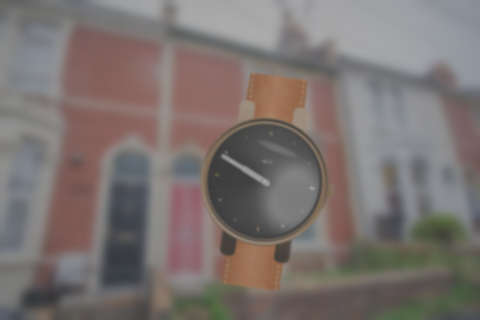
9.49
